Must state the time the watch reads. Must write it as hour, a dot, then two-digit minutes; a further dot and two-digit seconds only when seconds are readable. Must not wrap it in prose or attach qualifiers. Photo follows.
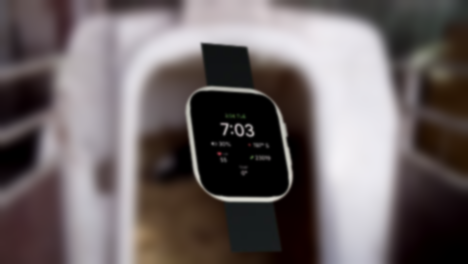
7.03
